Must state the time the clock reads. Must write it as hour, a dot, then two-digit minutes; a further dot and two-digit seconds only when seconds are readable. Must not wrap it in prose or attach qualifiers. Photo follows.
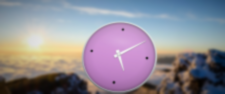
5.09
